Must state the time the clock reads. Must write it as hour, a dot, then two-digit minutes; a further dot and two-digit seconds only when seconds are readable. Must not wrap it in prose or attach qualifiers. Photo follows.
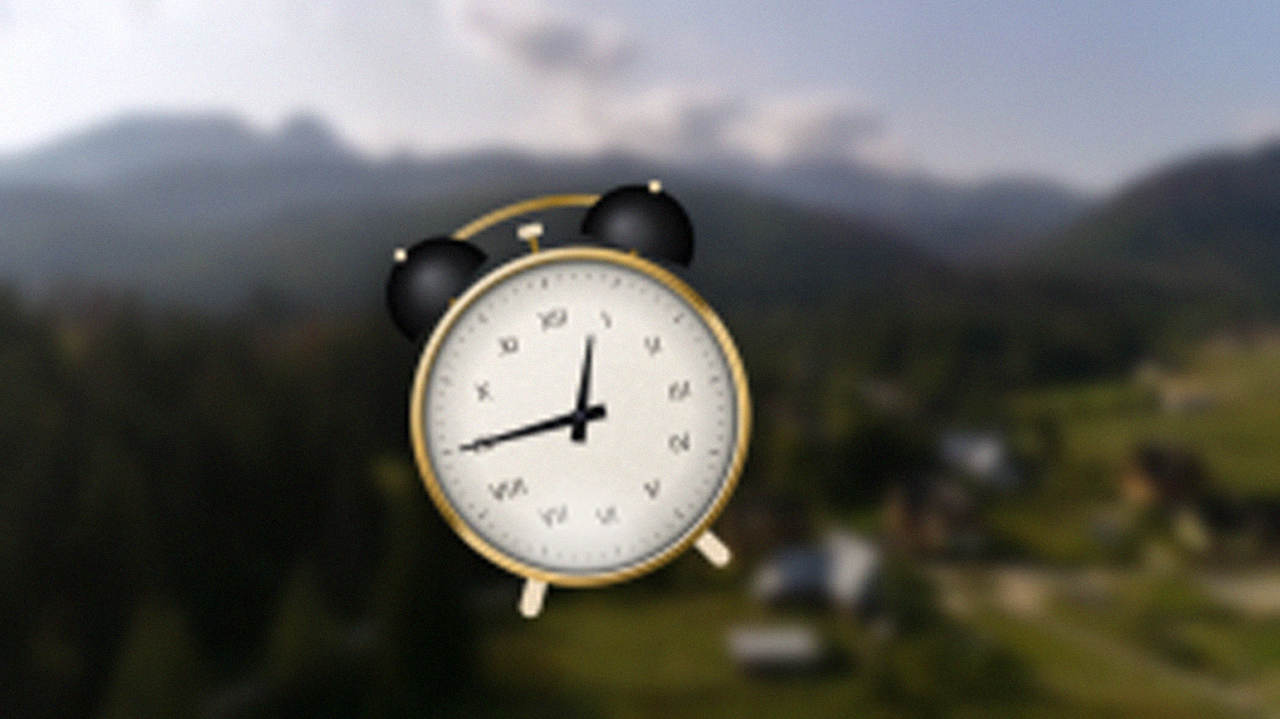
12.45
